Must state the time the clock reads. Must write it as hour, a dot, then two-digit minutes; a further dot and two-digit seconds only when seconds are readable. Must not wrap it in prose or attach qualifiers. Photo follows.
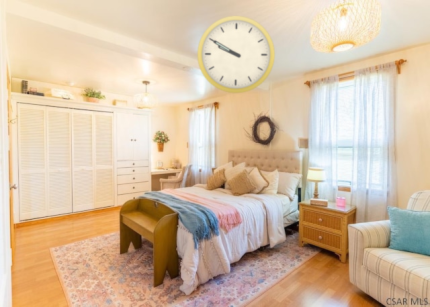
9.50
